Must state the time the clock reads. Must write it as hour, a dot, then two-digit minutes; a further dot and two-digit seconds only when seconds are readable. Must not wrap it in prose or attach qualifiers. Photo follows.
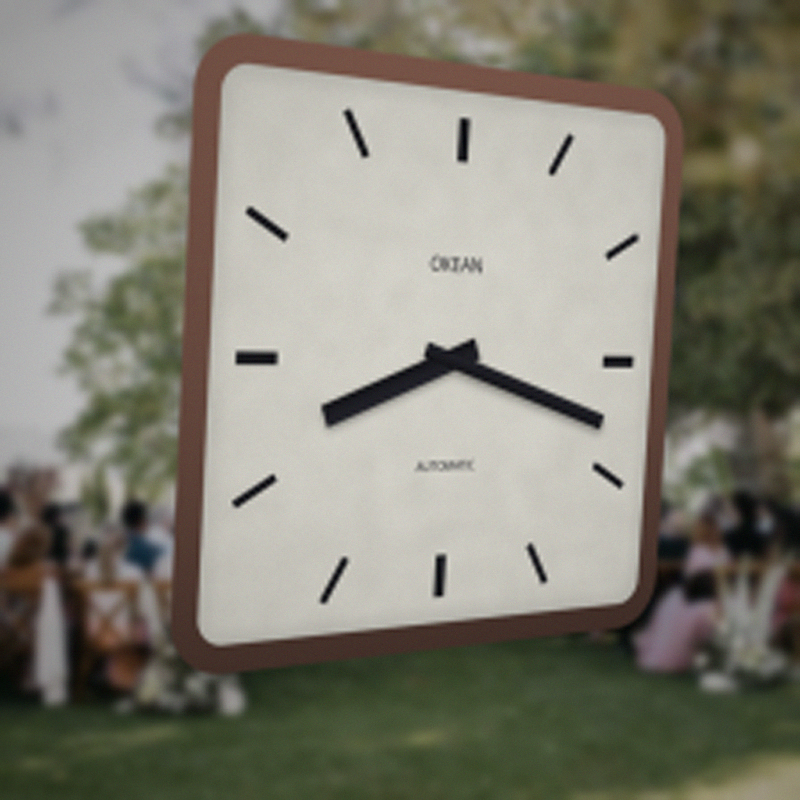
8.18
